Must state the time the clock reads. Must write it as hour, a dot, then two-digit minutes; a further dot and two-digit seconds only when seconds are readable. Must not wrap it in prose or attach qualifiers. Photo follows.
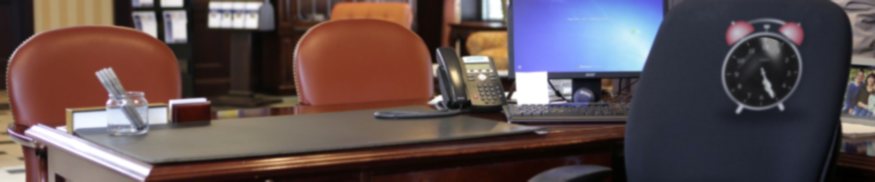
5.26
